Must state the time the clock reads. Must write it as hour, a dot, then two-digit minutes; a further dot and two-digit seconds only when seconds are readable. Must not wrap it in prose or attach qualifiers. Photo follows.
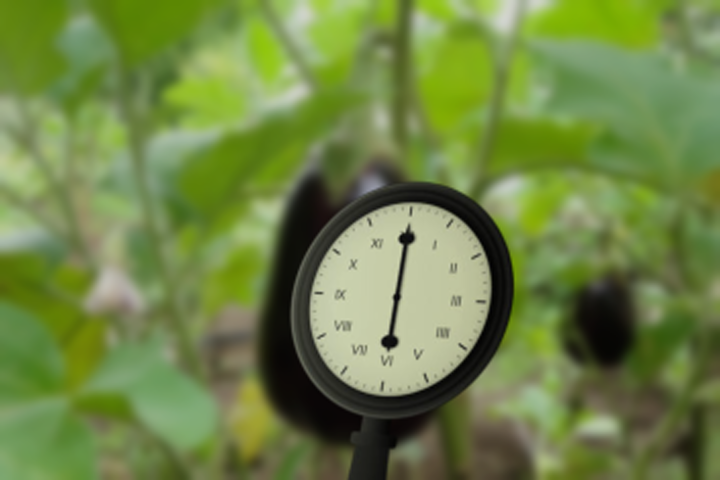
6.00
